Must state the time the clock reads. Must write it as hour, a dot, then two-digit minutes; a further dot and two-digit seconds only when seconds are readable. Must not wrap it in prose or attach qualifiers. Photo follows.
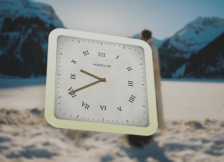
9.40
